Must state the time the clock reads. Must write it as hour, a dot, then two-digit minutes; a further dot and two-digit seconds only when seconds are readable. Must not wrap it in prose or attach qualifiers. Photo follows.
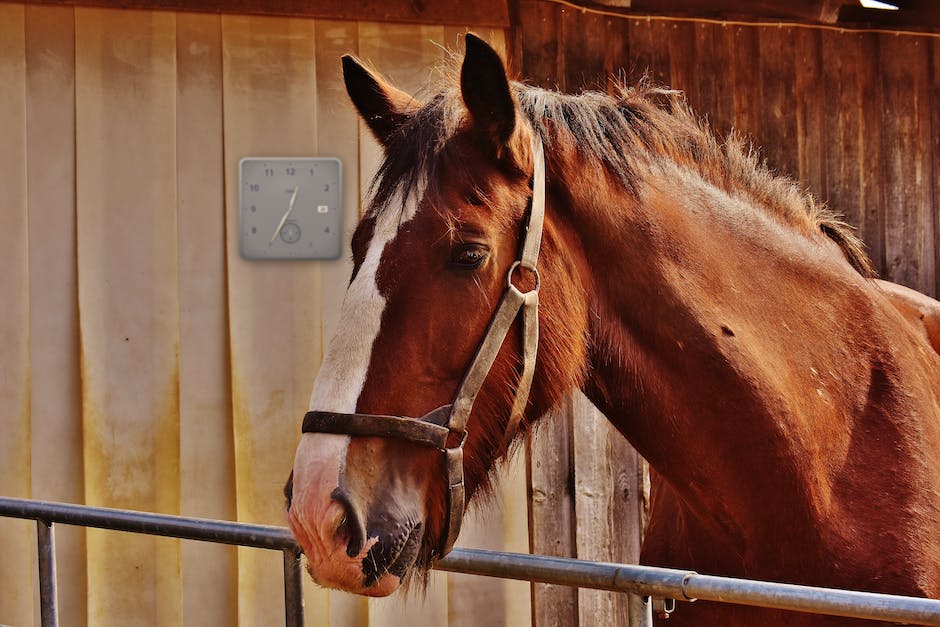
12.35
